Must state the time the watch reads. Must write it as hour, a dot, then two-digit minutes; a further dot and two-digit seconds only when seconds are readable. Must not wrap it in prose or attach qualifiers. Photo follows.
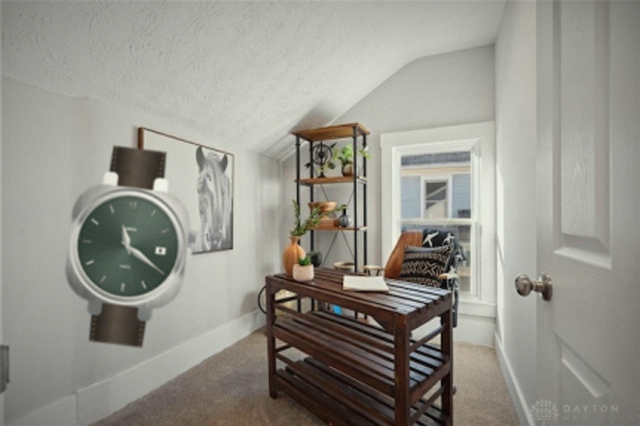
11.20
